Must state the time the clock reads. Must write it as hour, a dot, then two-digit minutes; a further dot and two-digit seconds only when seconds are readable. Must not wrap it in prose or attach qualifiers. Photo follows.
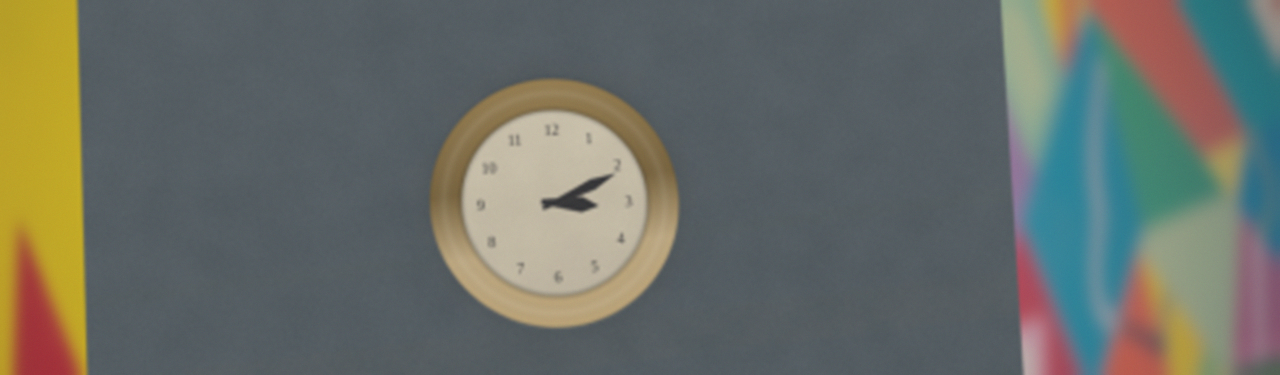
3.11
